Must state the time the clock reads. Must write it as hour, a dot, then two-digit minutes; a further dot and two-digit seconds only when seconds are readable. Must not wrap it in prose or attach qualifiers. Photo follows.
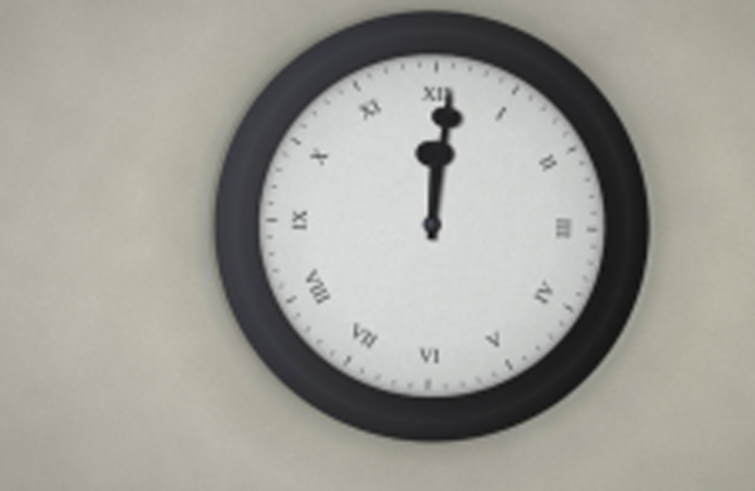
12.01
